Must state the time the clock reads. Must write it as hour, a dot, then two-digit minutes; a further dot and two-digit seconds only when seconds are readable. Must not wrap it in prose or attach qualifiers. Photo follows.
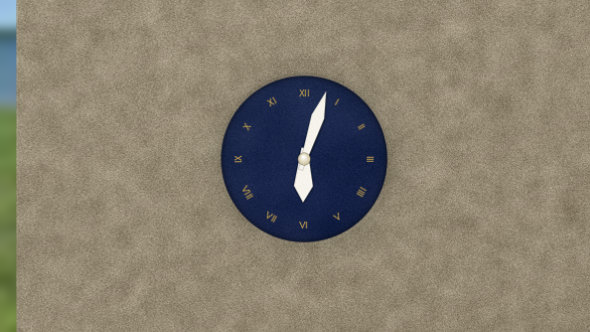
6.03
